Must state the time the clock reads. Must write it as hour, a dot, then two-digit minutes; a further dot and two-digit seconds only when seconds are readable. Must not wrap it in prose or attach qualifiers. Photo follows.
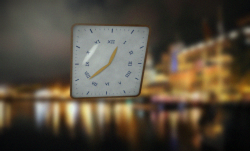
12.38
